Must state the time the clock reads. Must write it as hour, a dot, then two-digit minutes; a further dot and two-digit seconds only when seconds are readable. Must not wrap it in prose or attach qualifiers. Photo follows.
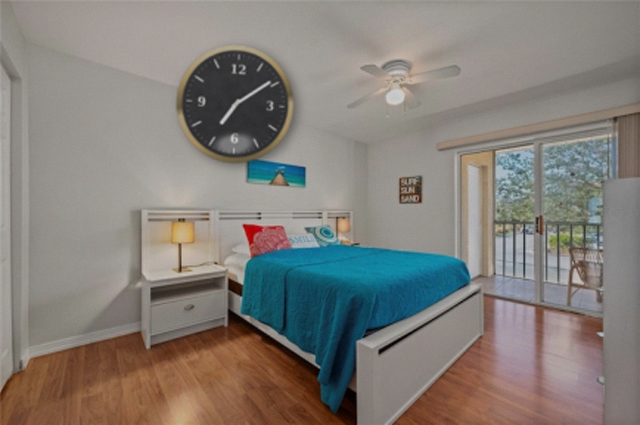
7.09
